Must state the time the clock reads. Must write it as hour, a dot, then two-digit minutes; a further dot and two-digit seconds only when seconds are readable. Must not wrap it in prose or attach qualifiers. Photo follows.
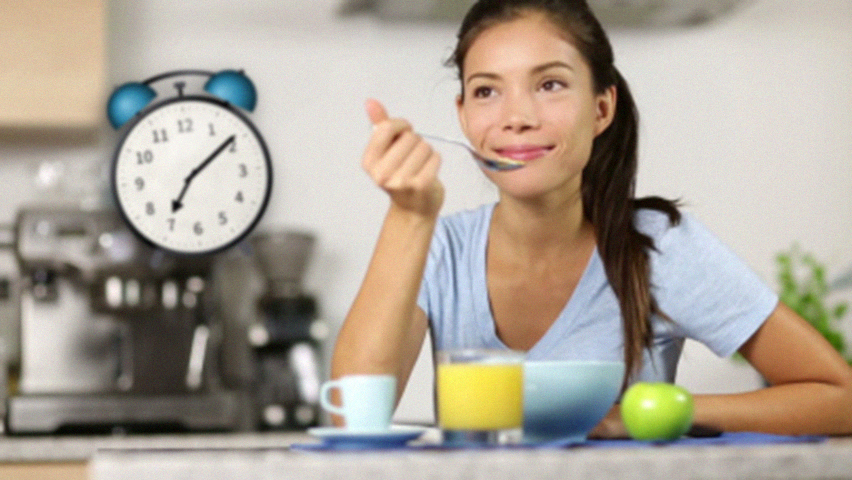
7.09
